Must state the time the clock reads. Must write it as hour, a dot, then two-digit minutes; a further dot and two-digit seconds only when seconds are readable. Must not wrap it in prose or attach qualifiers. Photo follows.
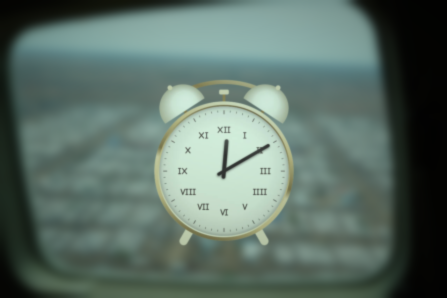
12.10
